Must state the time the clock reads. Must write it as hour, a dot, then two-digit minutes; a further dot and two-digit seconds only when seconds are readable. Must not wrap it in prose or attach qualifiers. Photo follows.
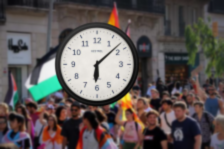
6.08
